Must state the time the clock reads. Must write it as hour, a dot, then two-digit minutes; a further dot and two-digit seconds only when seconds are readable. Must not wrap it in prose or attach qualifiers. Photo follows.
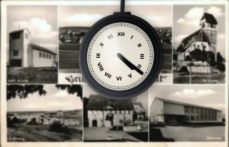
4.21
